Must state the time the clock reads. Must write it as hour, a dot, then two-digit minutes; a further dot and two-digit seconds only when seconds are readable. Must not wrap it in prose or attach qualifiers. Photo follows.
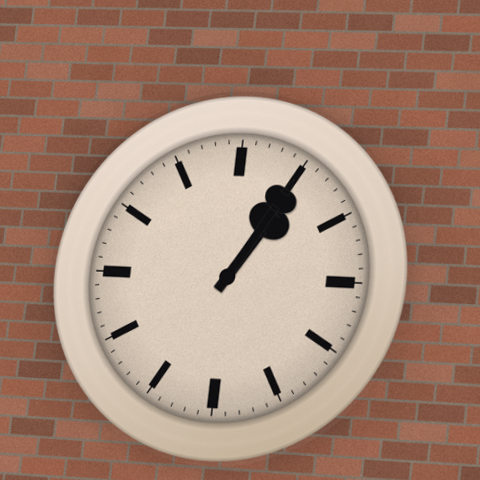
1.05
